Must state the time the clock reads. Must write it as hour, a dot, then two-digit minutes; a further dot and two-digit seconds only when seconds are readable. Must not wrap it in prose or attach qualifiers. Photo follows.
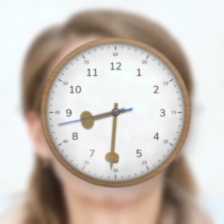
8.30.43
